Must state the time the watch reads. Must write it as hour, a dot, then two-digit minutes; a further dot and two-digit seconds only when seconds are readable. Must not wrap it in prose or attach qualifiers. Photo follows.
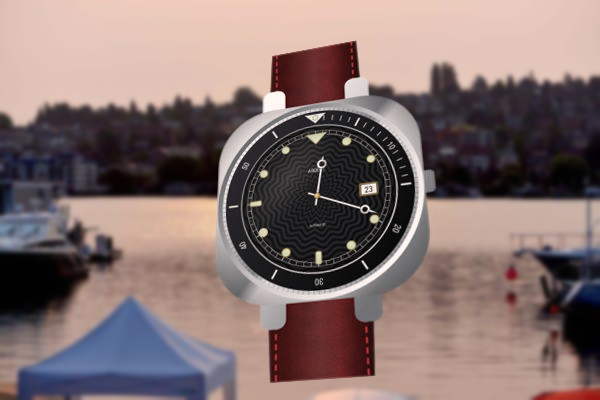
12.19
